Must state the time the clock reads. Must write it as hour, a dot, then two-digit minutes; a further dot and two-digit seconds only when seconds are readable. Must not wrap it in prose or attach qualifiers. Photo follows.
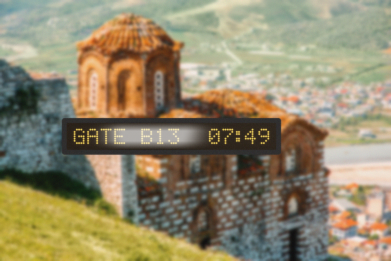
7.49
